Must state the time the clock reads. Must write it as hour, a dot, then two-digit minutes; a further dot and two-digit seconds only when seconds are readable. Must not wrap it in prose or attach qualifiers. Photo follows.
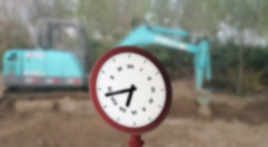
6.43
